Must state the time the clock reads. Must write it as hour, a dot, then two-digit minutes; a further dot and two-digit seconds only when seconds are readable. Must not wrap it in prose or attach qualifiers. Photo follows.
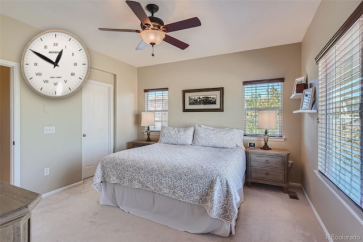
12.50
